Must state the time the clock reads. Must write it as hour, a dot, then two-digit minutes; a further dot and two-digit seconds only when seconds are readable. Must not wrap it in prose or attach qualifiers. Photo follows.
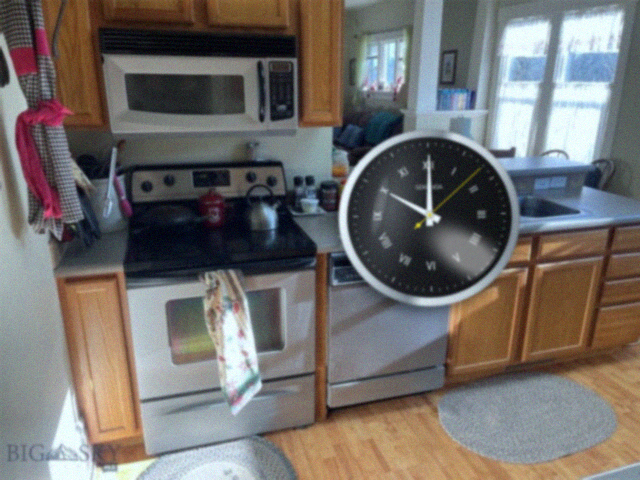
10.00.08
